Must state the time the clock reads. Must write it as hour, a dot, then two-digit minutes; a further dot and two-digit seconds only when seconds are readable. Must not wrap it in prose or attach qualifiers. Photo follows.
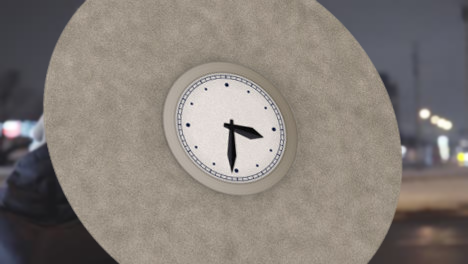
3.31
